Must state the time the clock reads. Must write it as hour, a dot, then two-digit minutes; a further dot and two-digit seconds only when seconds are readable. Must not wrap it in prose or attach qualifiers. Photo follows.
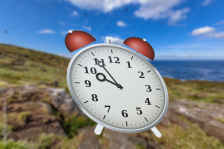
9.55
